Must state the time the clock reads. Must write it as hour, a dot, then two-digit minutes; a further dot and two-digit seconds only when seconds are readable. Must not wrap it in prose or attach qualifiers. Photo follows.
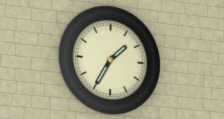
1.35
